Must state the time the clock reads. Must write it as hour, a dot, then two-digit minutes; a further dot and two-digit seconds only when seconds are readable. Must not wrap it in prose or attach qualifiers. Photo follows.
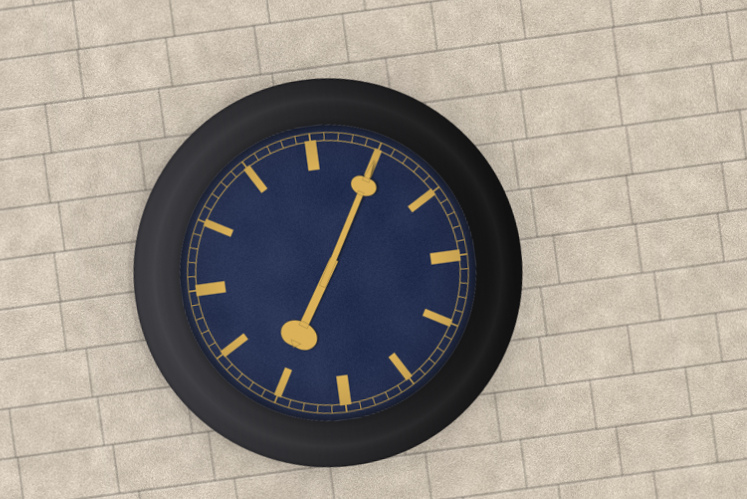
7.05
